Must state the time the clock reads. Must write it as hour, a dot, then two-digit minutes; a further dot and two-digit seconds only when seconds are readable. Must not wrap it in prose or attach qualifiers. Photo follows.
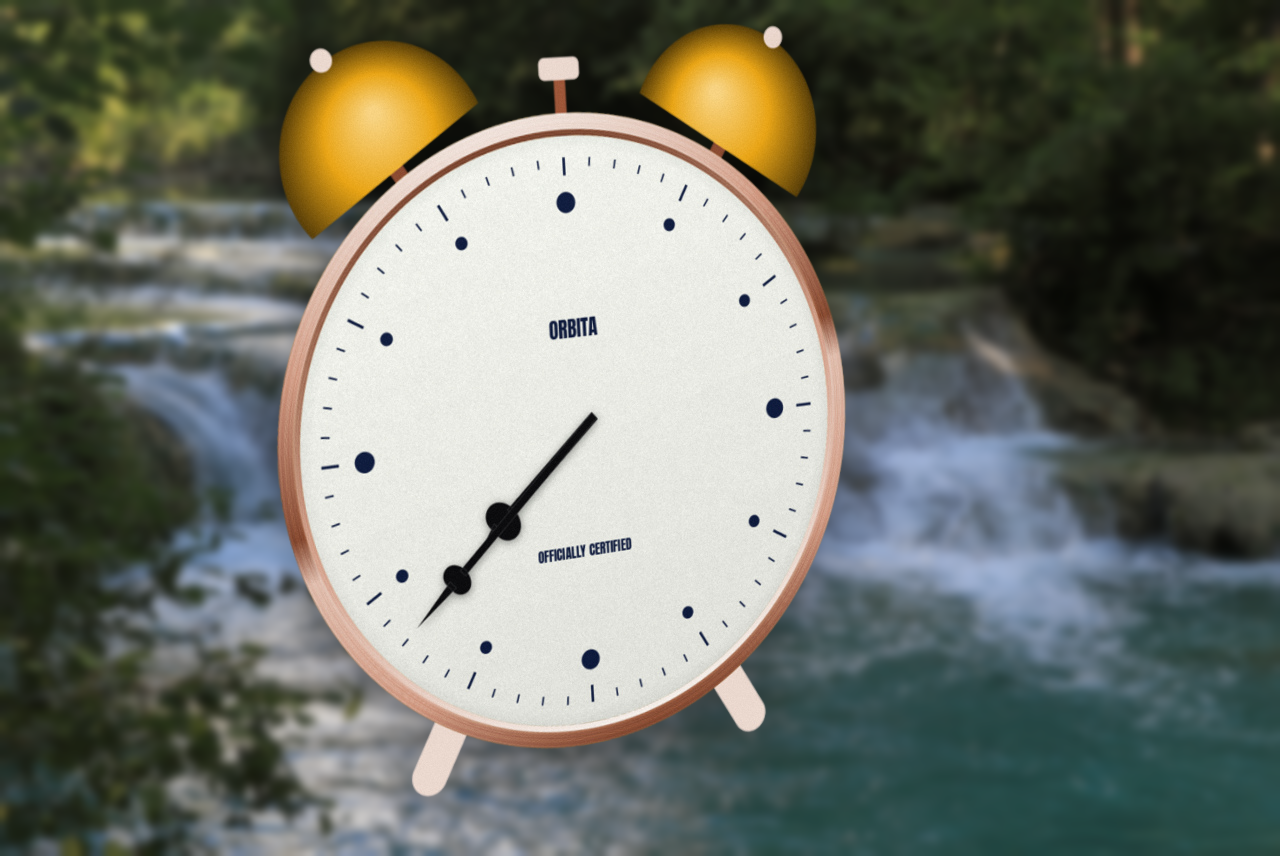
7.38
